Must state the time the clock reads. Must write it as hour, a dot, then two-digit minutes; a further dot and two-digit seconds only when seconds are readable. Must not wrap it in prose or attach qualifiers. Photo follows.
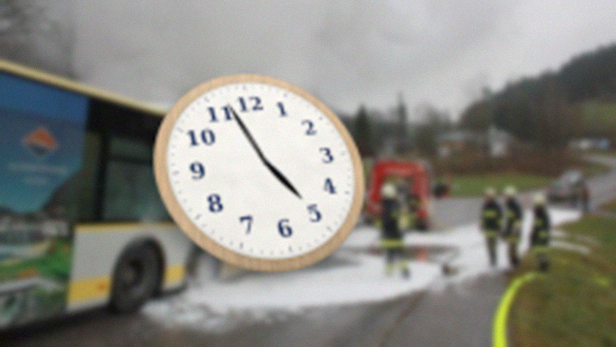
4.57
